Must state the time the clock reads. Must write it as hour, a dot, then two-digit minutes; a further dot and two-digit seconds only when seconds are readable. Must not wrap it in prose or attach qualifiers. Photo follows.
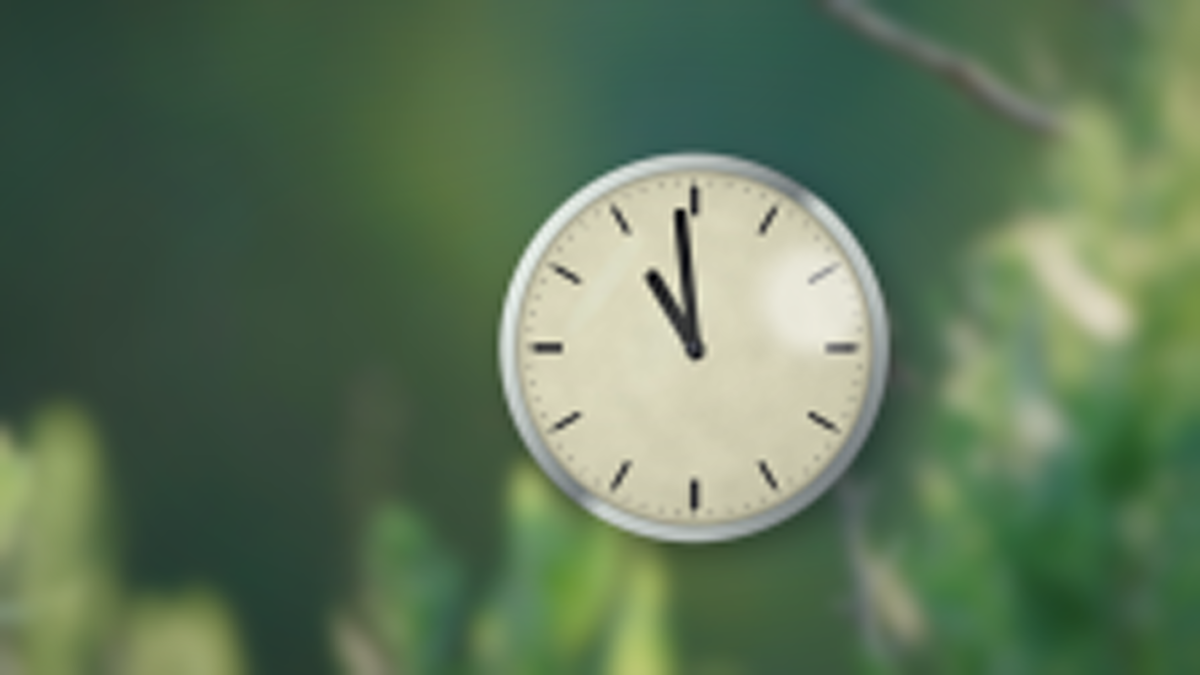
10.59
